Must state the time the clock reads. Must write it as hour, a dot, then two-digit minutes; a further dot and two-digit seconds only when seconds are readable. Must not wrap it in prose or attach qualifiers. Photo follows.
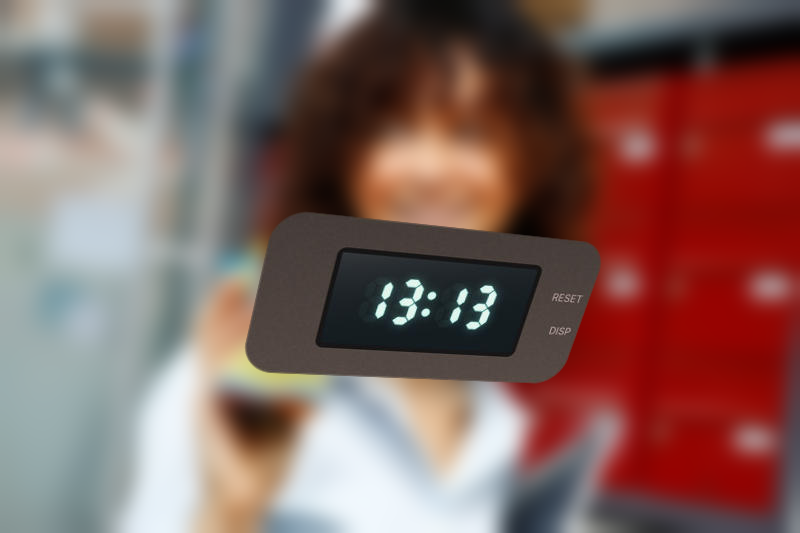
13.13
